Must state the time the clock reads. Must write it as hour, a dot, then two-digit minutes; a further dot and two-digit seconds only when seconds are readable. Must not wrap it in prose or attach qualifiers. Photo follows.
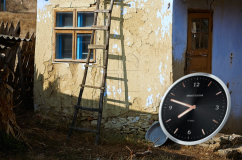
7.48
